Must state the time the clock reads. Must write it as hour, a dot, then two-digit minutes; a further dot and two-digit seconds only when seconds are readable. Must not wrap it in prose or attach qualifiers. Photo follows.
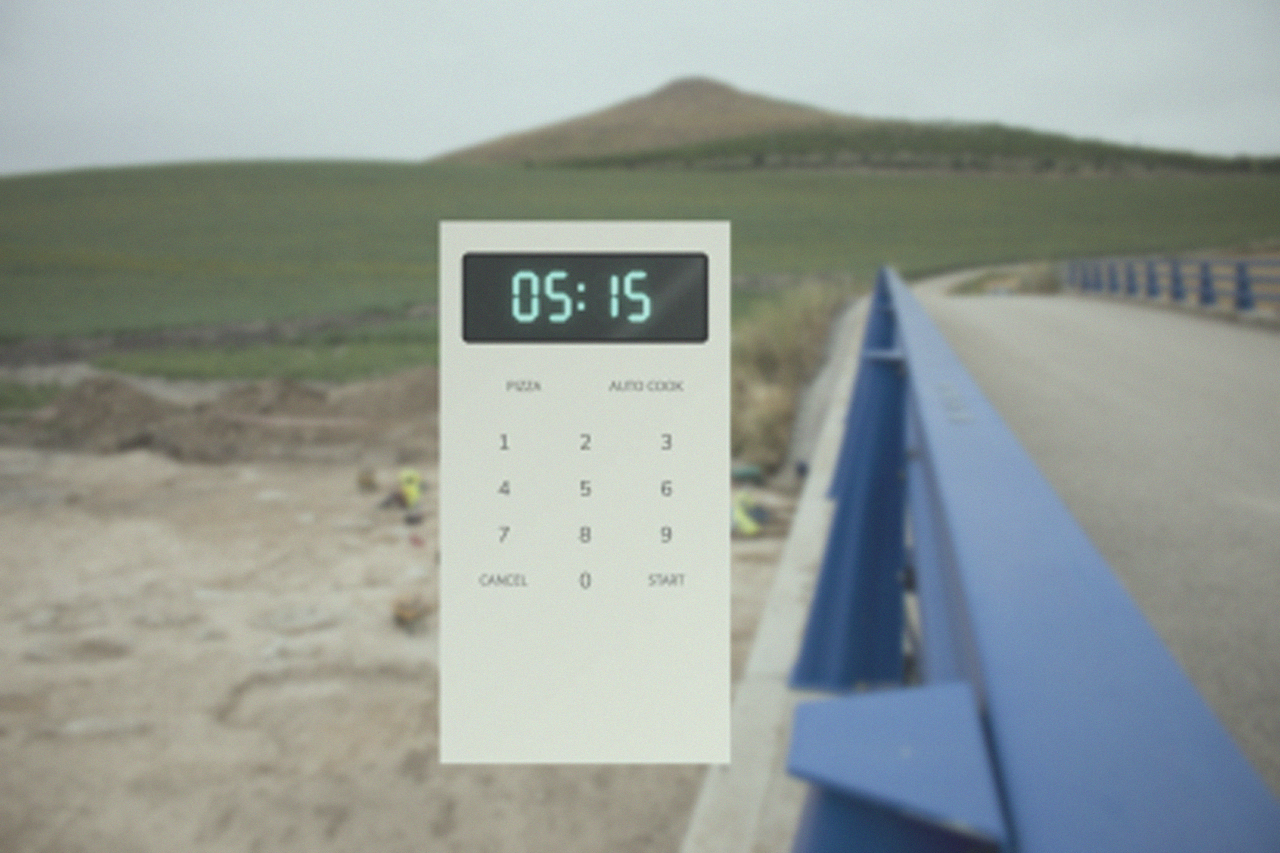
5.15
